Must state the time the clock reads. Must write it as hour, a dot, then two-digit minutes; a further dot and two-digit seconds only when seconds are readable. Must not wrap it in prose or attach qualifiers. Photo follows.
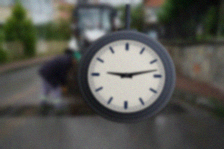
9.13
